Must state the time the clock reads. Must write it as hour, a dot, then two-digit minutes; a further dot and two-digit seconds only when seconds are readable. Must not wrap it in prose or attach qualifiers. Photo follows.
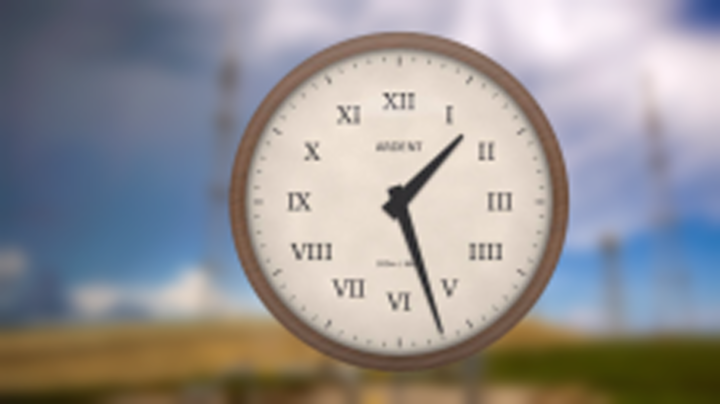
1.27
